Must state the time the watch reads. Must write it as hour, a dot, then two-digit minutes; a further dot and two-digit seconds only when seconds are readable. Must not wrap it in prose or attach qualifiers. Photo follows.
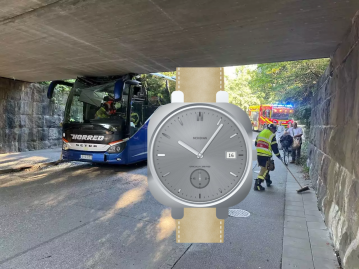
10.06
